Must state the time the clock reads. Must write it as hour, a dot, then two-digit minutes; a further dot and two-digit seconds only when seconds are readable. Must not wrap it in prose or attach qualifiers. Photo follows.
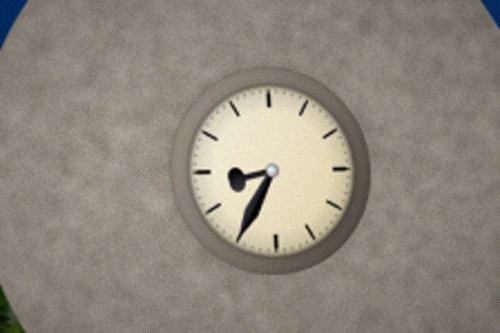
8.35
